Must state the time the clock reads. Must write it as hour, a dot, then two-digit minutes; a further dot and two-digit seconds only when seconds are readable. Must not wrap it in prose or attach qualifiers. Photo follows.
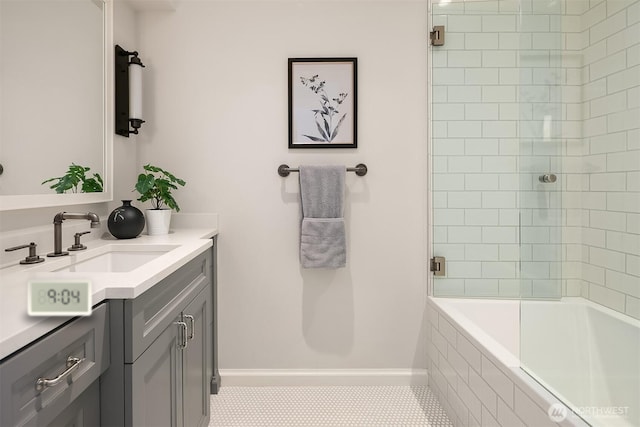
9.04
